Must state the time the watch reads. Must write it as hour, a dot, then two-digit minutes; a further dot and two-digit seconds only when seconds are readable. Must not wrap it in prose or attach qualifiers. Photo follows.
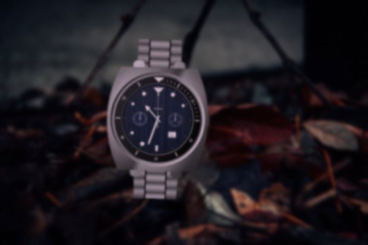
10.33
